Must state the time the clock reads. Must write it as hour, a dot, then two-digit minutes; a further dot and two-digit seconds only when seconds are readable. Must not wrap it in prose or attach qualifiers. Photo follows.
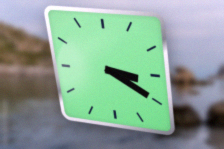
3.20
